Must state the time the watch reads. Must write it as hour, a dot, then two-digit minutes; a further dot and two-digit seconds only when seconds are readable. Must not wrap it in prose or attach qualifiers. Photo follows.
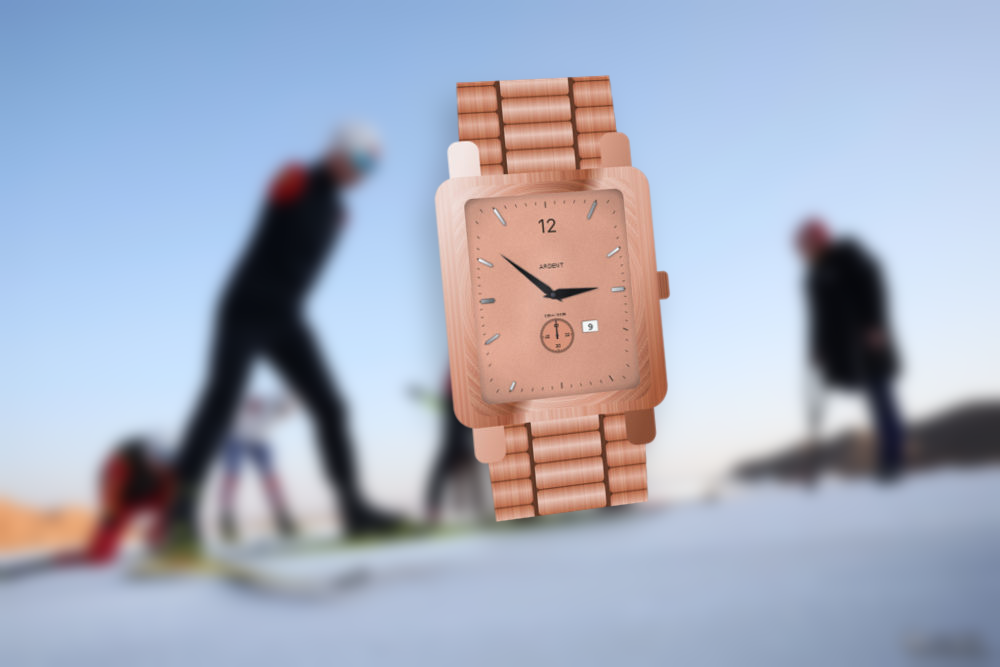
2.52
